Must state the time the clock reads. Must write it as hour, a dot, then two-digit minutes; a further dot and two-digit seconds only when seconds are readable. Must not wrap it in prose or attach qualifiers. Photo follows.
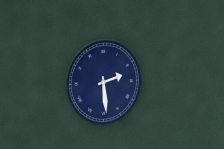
2.29
